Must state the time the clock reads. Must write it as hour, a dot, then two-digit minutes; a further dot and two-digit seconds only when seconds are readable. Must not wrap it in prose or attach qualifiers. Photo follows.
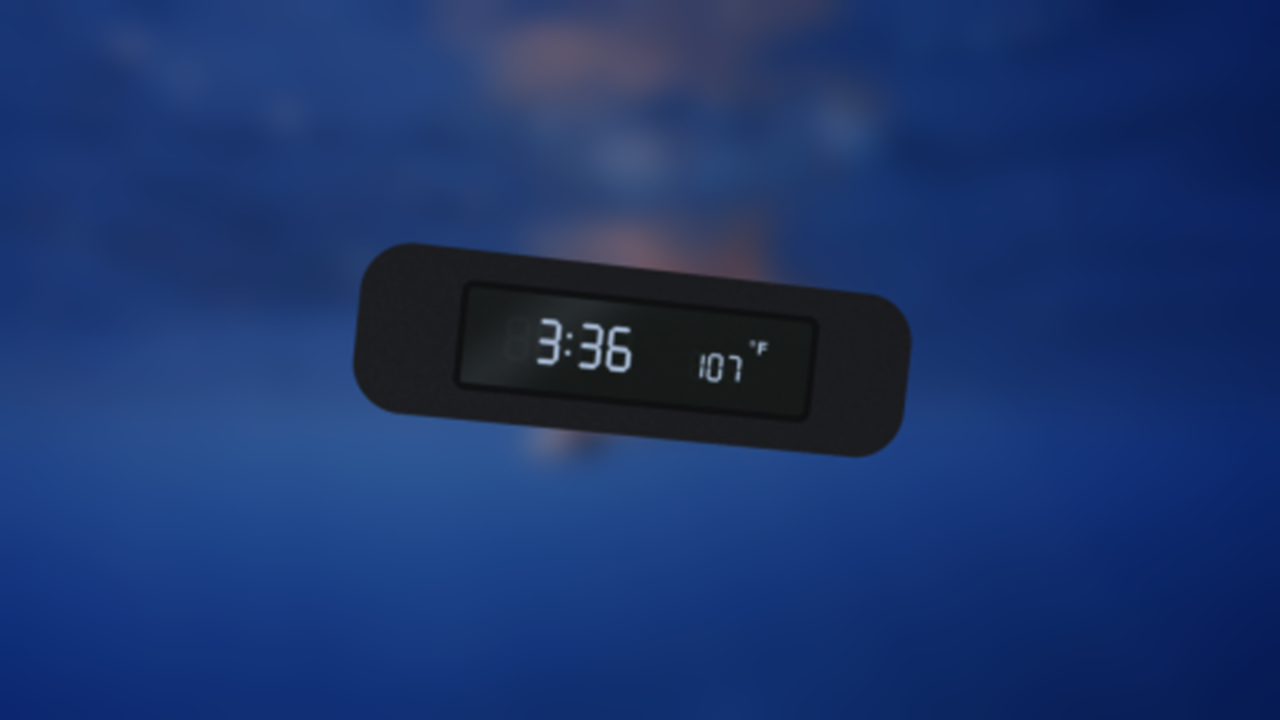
3.36
